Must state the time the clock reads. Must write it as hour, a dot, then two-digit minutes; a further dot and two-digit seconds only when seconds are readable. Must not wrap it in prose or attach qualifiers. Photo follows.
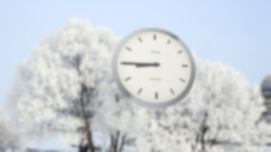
8.45
